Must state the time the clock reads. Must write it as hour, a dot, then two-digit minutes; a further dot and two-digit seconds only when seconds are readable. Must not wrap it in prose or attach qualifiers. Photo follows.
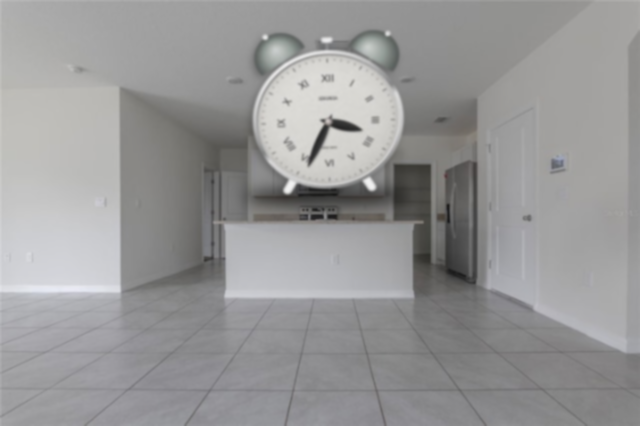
3.34
